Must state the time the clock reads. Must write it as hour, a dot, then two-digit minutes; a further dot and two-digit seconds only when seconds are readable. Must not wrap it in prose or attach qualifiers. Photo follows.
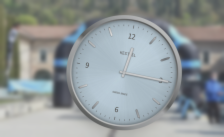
12.15
